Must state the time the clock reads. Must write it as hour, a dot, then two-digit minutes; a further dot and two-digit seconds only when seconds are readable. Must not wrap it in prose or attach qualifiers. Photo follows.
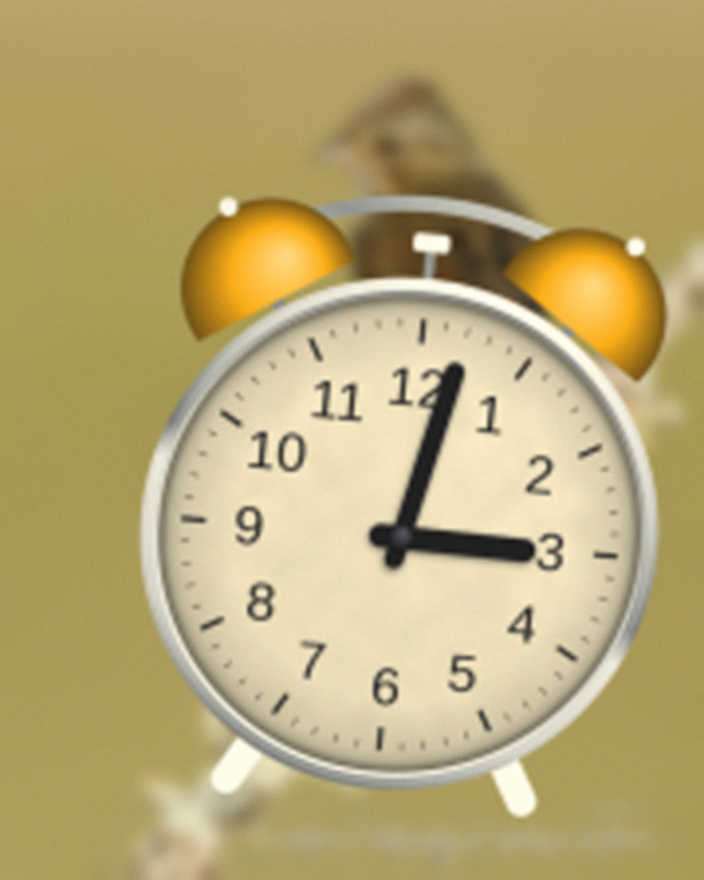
3.02
